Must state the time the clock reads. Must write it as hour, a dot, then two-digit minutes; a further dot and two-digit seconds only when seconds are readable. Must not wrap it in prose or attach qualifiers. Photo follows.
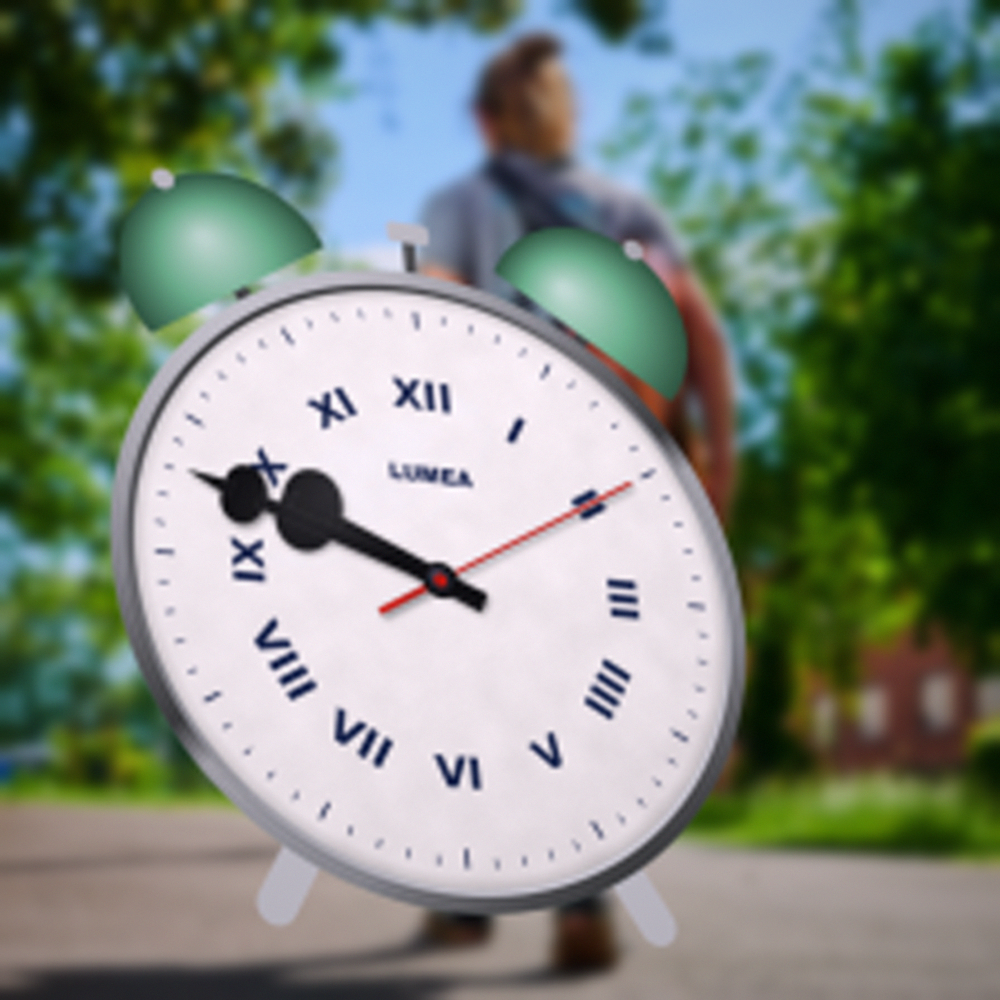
9.48.10
